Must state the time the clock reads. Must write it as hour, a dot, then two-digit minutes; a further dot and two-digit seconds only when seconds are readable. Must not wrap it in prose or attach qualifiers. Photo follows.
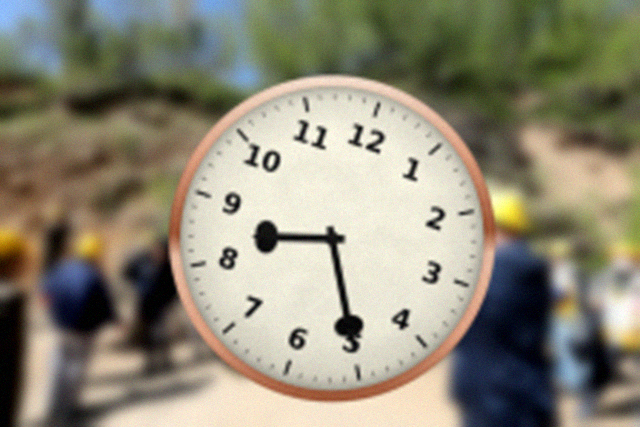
8.25
